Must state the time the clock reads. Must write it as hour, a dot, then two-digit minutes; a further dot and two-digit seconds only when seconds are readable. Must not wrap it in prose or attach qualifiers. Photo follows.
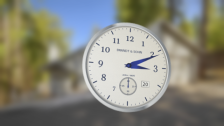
3.11
